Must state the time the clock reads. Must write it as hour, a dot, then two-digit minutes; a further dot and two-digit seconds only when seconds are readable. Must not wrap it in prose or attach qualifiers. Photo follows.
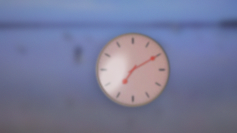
7.10
